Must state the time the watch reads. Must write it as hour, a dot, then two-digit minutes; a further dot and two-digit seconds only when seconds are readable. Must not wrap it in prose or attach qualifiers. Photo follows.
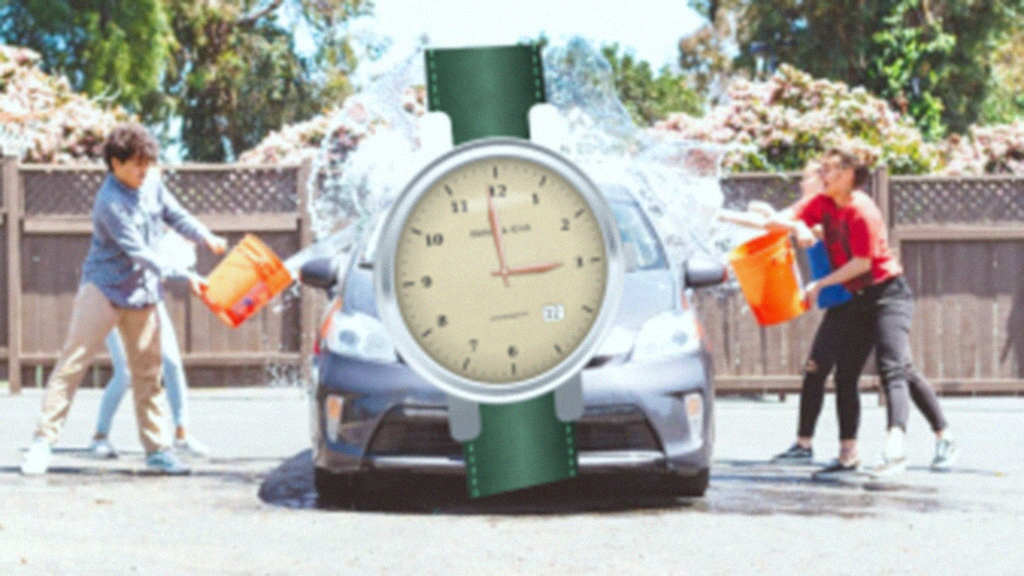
2.59
